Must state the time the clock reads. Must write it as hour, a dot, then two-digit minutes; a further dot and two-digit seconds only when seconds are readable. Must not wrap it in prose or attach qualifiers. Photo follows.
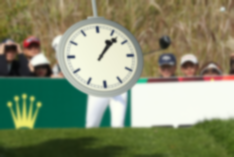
1.07
